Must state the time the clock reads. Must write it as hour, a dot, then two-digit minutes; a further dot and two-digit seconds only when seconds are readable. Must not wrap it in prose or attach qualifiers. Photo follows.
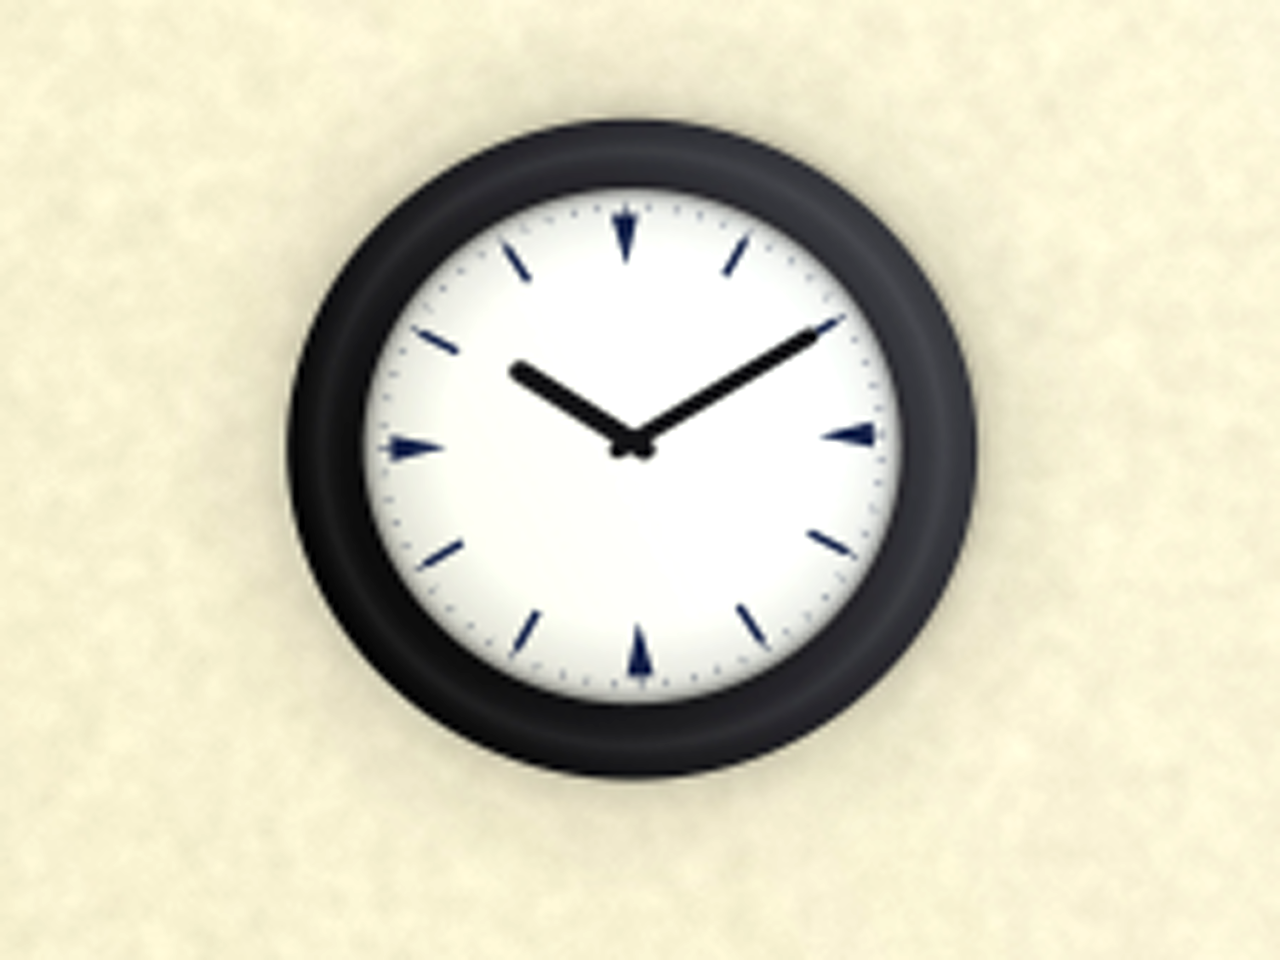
10.10
